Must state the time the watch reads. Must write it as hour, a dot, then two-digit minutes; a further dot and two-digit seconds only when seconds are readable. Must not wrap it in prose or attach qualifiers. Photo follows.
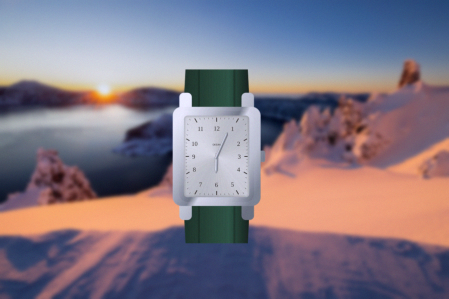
6.04
